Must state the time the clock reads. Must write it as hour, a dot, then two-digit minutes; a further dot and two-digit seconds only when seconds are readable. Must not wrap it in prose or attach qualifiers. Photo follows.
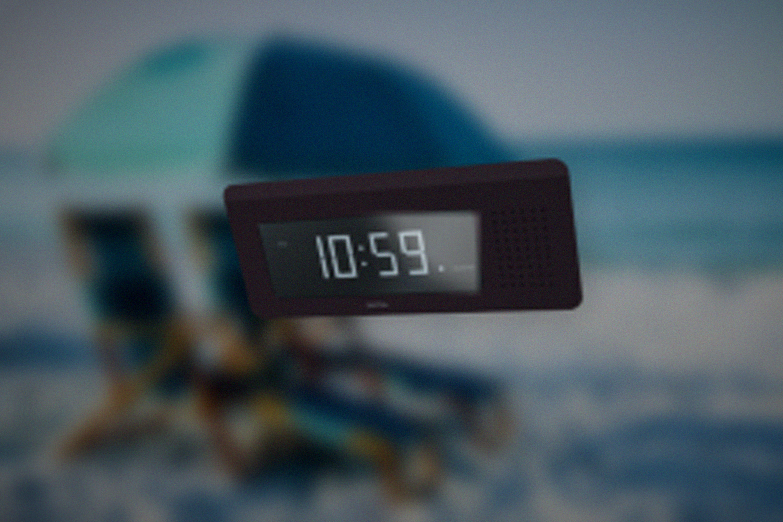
10.59
